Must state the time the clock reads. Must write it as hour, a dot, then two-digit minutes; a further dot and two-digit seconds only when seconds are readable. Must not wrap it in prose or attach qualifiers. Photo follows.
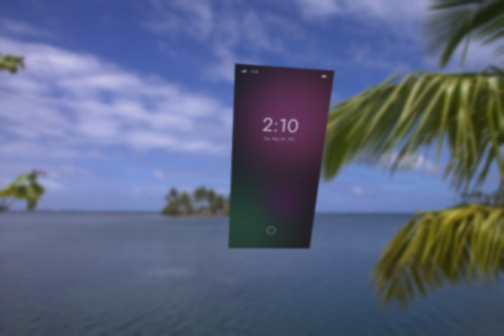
2.10
